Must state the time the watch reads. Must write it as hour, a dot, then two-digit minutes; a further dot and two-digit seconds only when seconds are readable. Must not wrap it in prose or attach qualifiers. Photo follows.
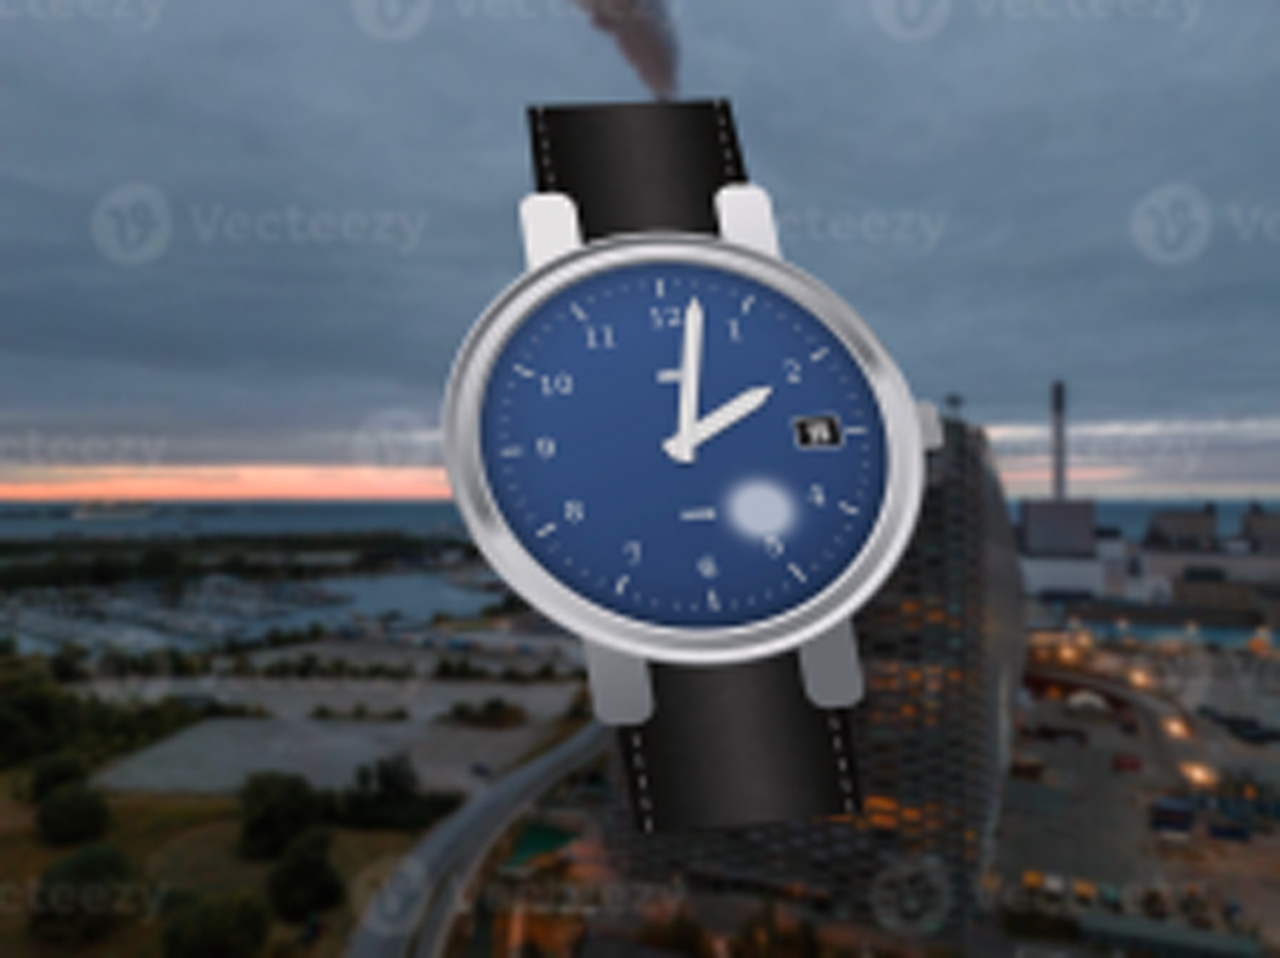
2.02
